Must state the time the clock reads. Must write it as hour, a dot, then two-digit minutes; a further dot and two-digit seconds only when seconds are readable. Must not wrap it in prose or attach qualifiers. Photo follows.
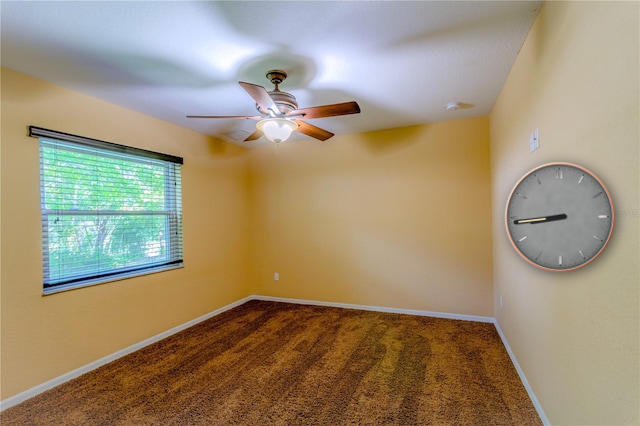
8.44
